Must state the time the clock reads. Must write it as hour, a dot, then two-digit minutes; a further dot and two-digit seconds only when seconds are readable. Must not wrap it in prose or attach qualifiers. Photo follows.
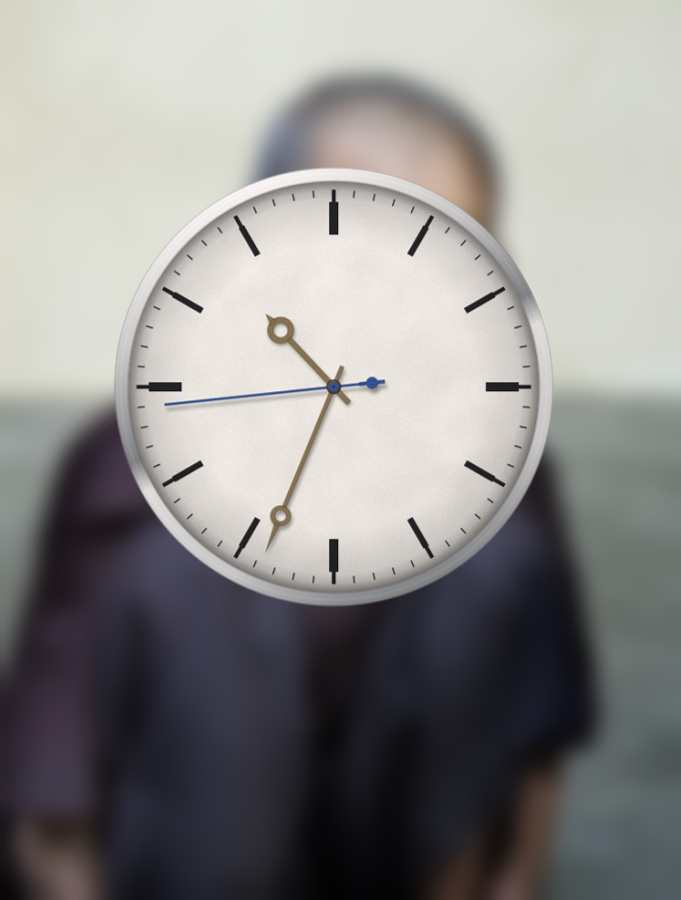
10.33.44
